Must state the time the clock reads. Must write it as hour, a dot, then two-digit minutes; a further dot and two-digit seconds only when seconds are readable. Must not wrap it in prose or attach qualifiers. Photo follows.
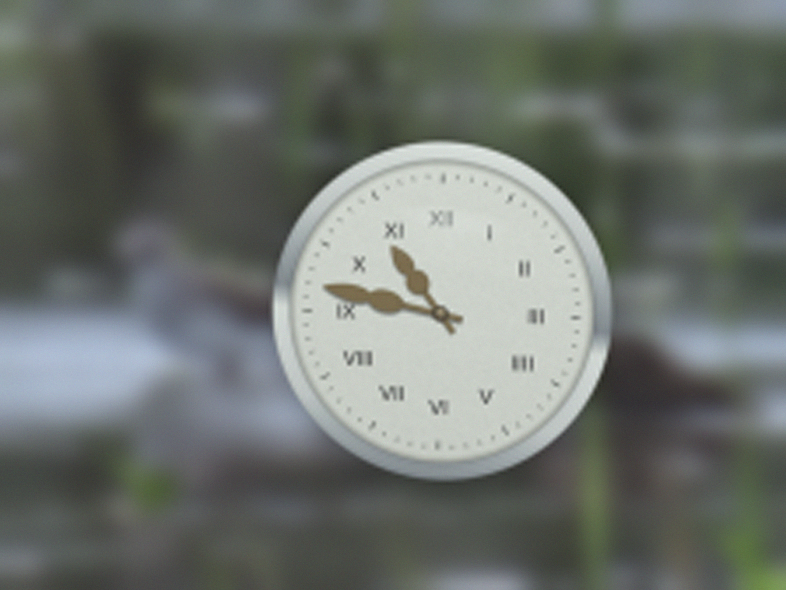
10.47
